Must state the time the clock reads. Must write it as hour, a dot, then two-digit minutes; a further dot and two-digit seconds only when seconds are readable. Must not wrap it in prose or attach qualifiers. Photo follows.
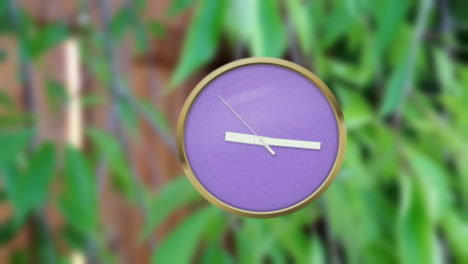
9.15.53
